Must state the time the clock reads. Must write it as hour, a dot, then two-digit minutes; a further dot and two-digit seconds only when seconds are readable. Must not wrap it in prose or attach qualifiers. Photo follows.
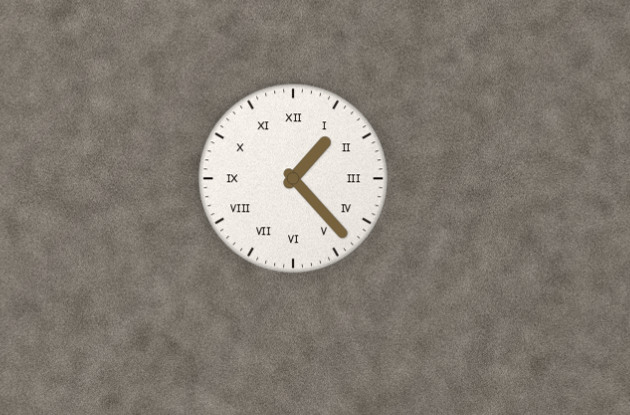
1.23
